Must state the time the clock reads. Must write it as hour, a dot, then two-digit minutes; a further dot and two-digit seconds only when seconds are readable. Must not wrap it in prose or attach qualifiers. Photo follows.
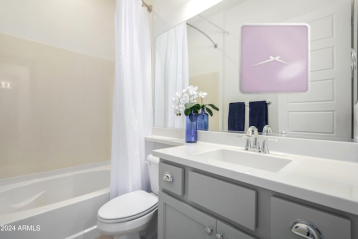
3.42
